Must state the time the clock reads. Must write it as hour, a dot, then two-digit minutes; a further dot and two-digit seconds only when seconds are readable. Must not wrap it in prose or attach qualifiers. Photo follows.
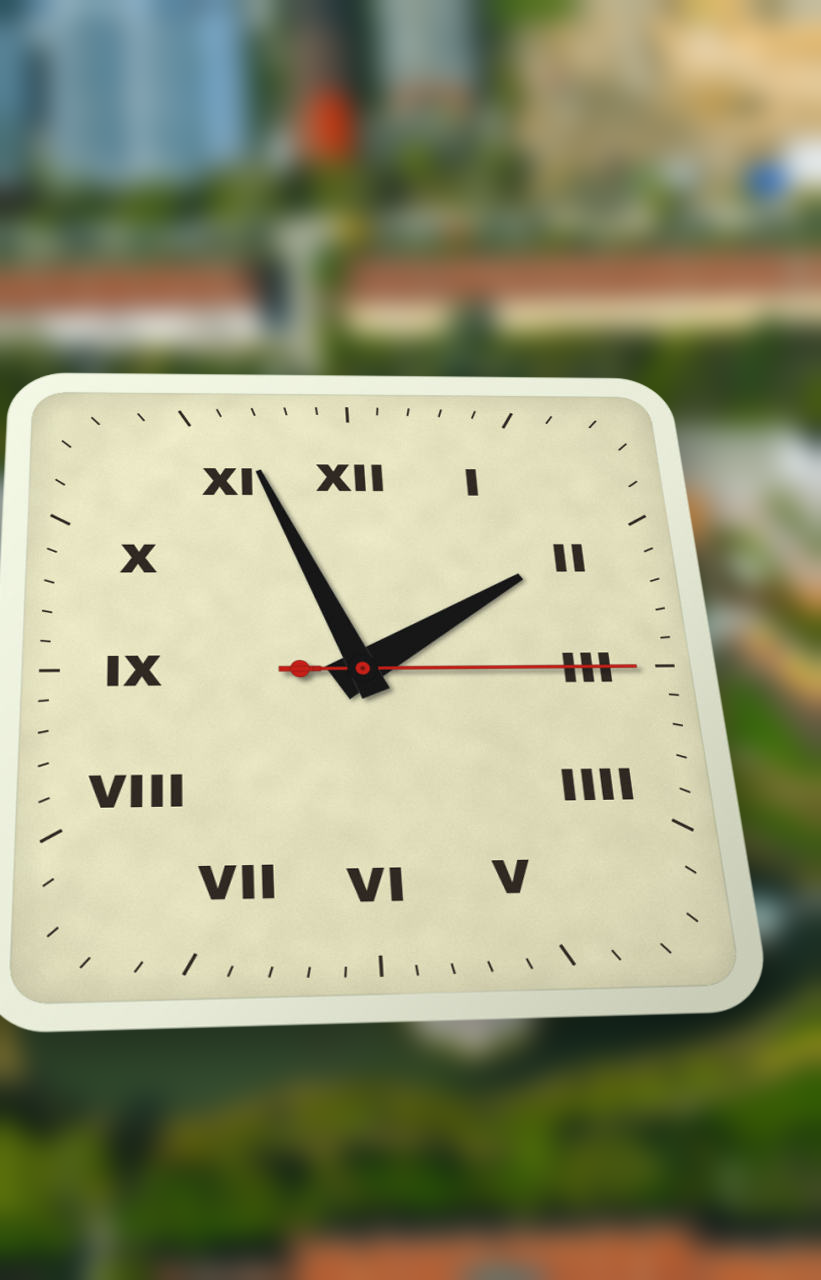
1.56.15
